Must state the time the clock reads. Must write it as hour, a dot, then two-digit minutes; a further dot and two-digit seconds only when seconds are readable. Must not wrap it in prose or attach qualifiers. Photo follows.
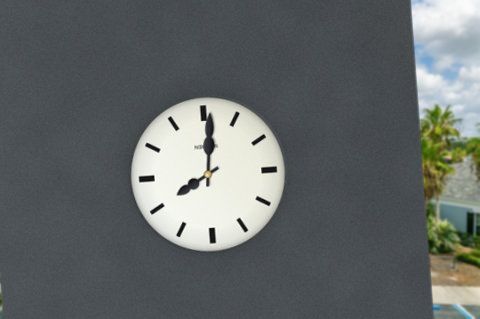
8.01
